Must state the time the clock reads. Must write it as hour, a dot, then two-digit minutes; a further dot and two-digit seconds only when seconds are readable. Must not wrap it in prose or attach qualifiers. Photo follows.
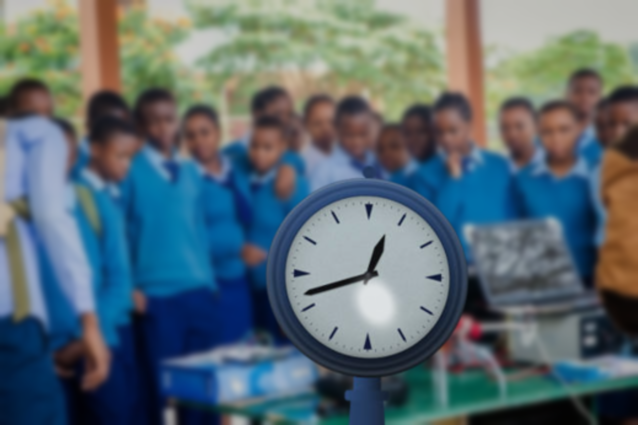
12.42
